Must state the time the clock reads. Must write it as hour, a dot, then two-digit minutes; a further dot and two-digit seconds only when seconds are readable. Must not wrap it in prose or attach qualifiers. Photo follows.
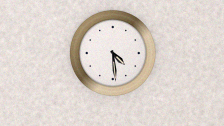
4.29
